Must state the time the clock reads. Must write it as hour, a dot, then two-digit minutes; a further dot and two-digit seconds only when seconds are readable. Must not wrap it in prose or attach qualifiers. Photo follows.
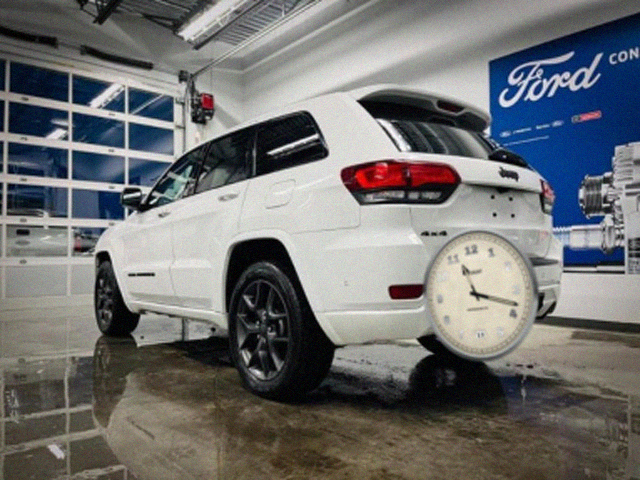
11.18
